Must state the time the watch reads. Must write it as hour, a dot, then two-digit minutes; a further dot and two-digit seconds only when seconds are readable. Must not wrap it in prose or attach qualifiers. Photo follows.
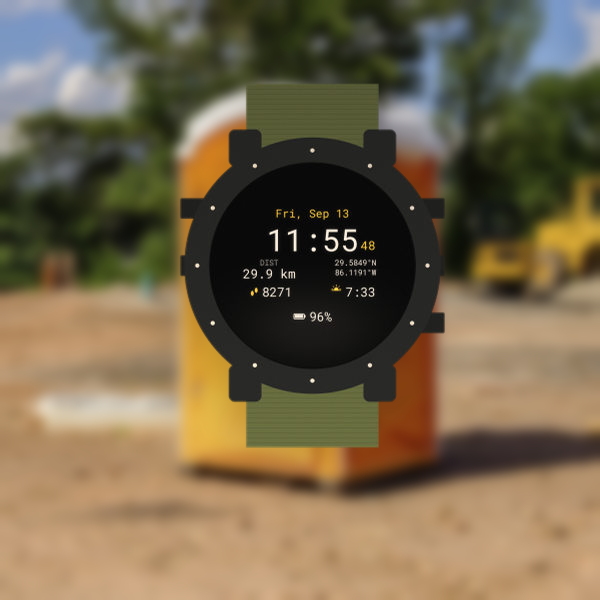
11.55.48
